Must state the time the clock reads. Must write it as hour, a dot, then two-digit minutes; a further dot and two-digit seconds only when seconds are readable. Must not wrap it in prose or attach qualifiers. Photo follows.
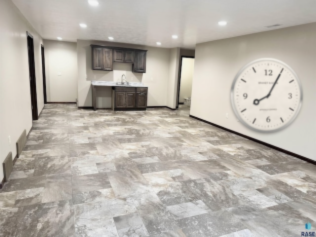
8.05
